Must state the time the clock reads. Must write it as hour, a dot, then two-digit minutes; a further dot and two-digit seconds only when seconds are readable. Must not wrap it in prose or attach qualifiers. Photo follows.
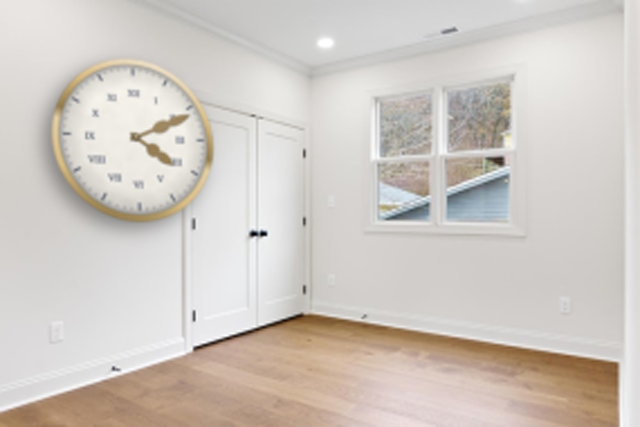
4.11
